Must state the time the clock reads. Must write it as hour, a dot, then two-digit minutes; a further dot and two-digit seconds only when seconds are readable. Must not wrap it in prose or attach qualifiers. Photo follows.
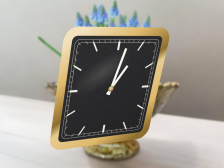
1.02
